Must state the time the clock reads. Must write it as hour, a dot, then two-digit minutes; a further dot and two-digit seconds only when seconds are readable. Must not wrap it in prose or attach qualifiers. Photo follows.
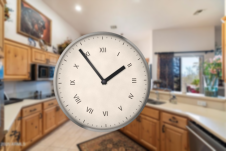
1.54
